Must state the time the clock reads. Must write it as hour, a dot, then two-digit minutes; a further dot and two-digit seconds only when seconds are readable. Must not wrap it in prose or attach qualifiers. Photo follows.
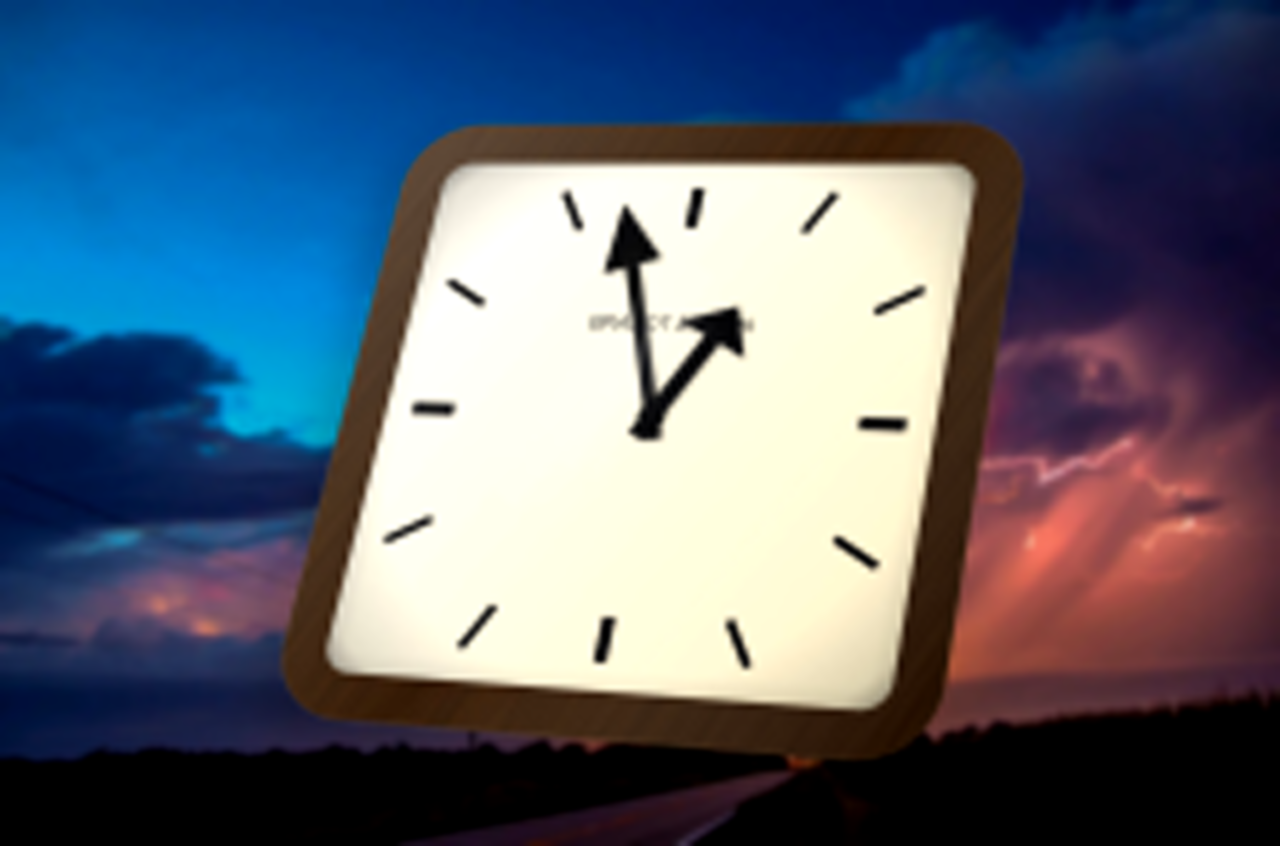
12.57
